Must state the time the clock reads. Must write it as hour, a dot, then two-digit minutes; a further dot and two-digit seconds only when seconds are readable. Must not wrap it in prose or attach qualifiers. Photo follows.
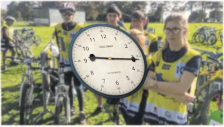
9.16
